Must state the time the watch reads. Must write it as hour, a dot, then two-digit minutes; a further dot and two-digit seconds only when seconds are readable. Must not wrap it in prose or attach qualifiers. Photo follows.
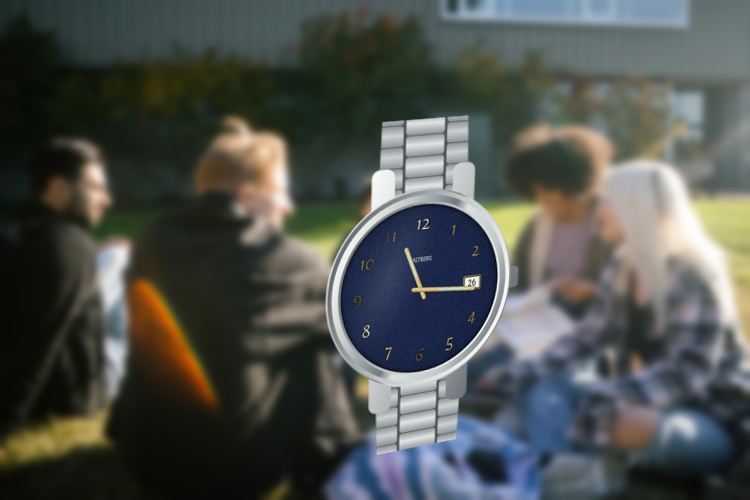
11.16
